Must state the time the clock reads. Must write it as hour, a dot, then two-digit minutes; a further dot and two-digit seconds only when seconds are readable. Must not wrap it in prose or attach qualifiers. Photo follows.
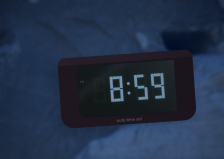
8.59
